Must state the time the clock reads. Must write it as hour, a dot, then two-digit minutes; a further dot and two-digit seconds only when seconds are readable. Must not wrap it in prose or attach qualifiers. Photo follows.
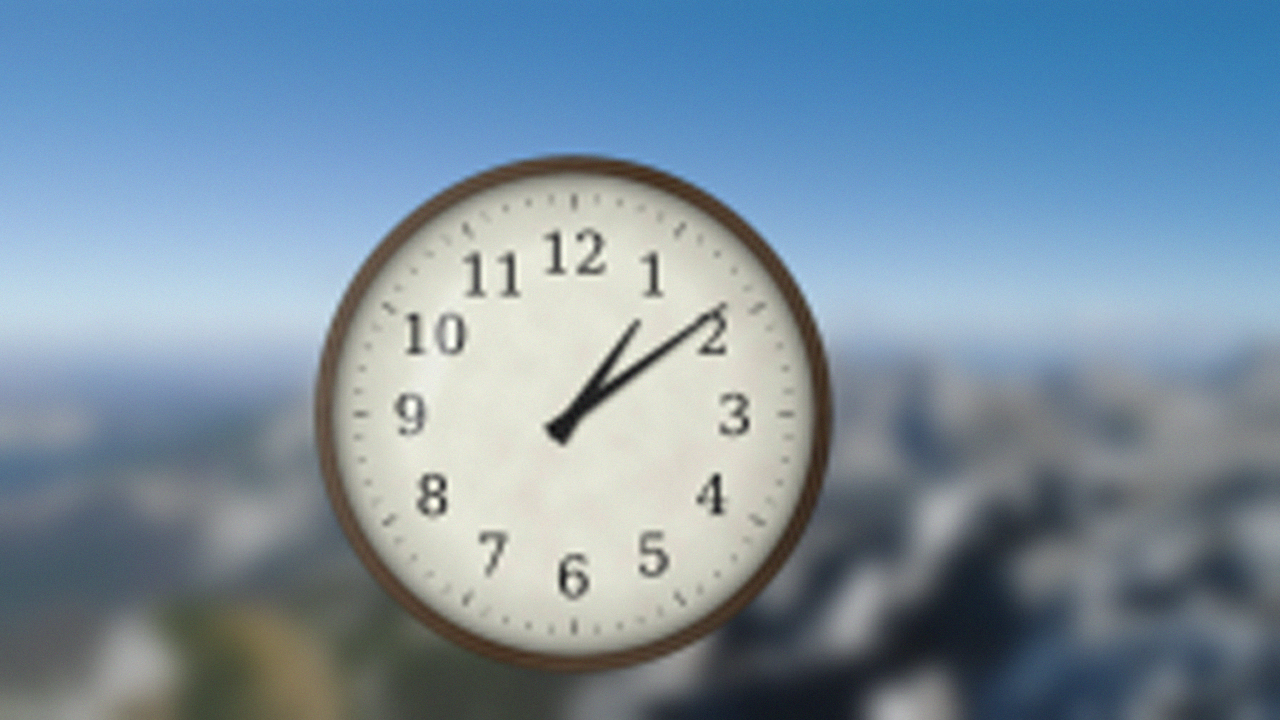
1.09
